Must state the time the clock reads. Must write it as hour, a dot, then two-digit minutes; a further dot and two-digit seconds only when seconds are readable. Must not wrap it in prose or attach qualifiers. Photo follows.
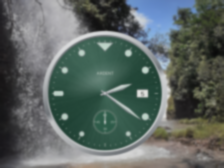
2.21
